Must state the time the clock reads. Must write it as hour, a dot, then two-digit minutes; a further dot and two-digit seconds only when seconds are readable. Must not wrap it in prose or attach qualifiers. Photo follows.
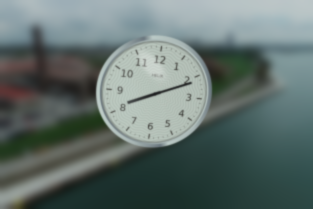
8.11
